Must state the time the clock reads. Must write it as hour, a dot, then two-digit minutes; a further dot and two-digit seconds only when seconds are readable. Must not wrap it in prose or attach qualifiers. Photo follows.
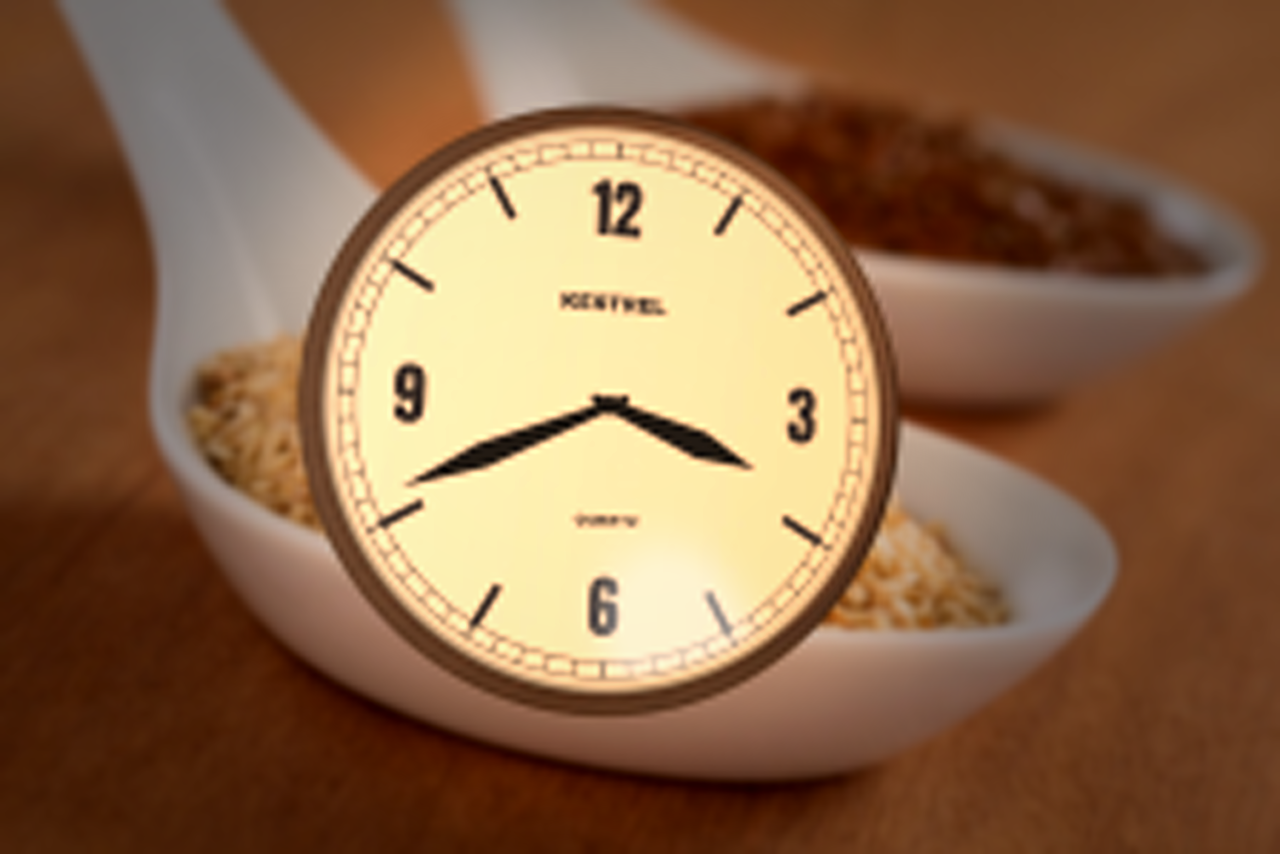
3.41
